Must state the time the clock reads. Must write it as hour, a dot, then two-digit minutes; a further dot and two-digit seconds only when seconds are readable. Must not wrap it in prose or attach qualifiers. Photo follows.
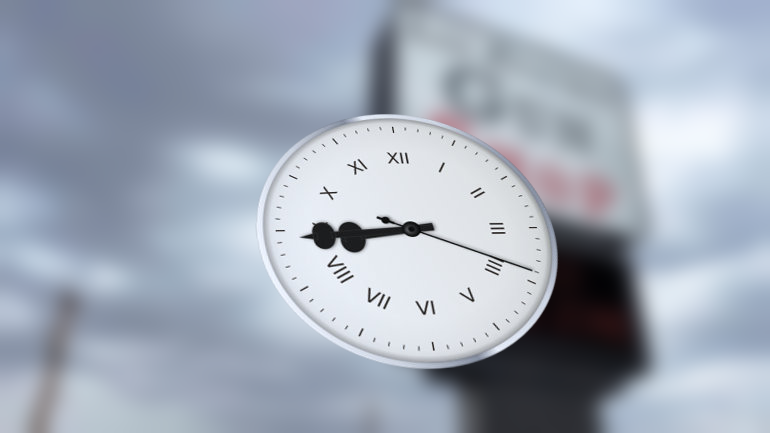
8.44.19
